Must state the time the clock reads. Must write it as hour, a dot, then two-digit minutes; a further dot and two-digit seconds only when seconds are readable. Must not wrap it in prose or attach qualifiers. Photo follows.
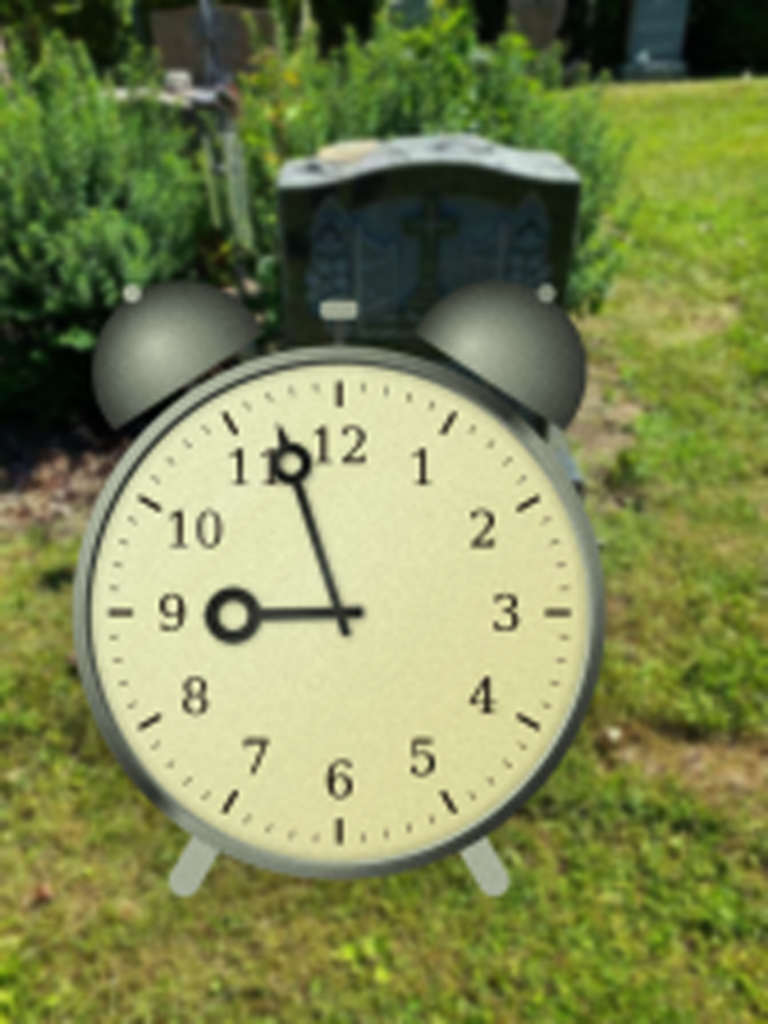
8.57
